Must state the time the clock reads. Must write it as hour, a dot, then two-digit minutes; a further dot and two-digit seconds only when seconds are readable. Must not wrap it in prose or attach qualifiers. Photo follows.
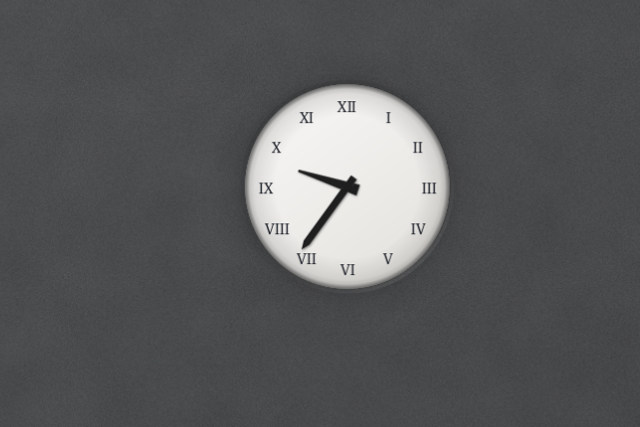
9.36
